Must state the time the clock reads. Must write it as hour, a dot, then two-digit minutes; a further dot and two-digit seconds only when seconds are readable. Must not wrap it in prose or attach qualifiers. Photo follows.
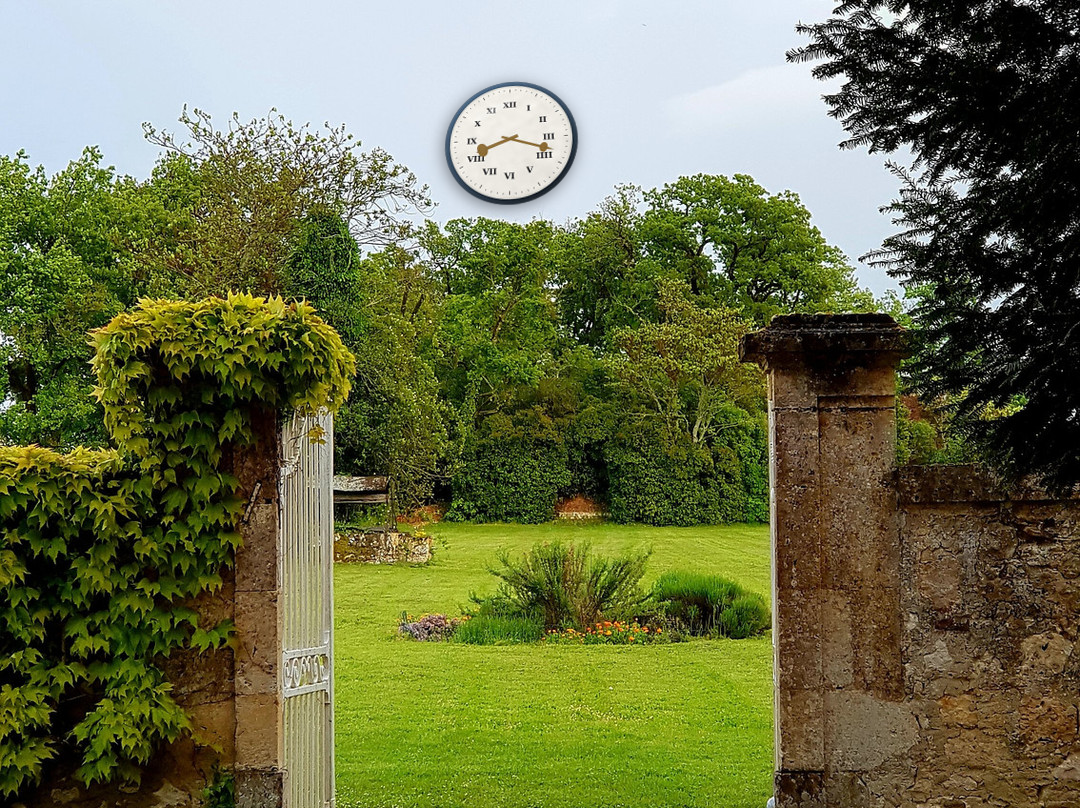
8.18
